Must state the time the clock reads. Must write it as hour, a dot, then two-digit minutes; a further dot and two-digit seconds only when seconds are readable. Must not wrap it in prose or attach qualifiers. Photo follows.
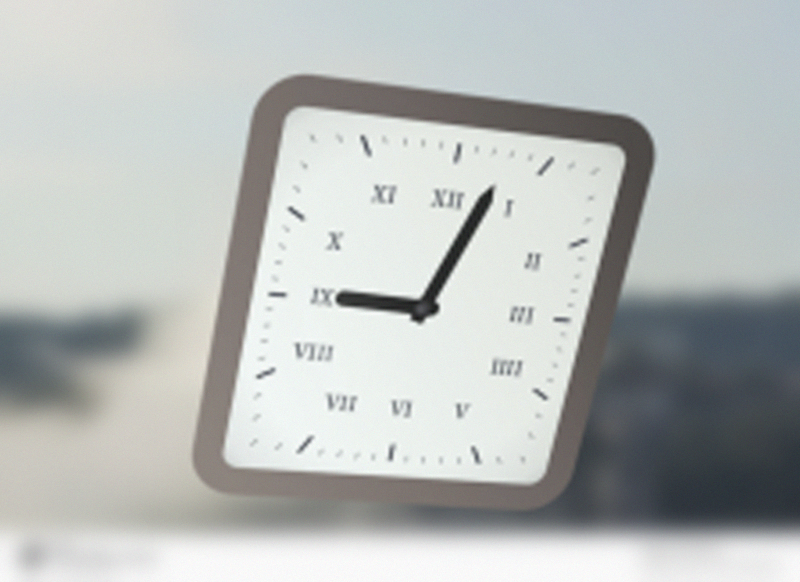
9.03
